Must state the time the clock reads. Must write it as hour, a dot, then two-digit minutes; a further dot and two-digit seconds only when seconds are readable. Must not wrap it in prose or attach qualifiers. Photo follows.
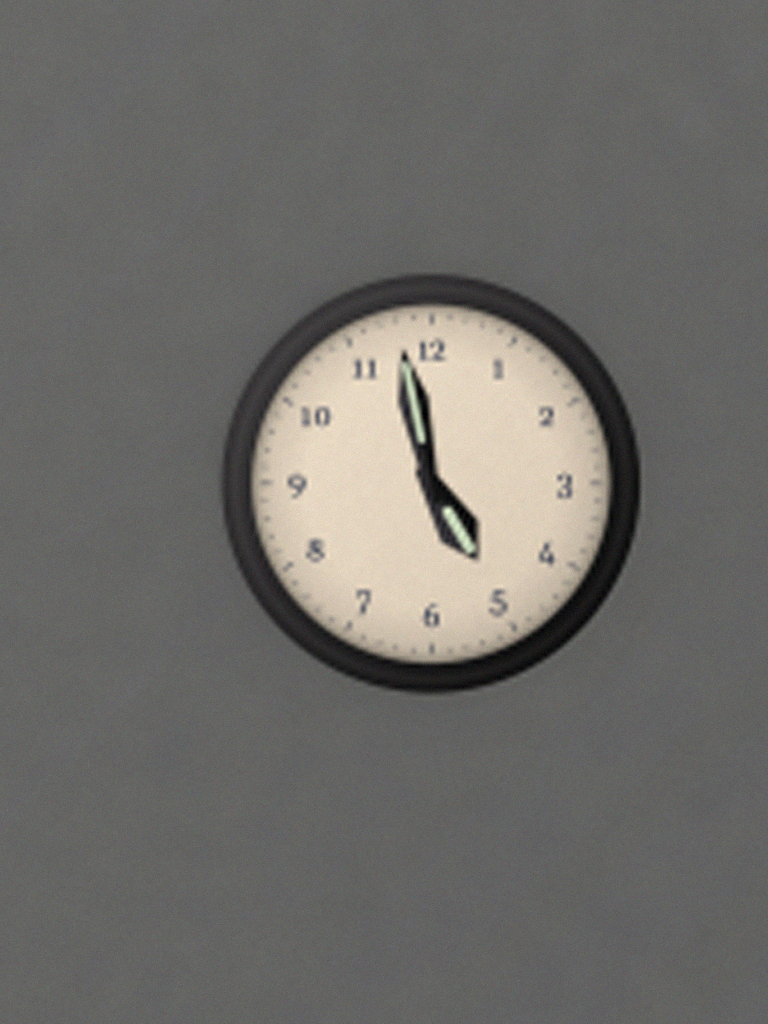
4.58
